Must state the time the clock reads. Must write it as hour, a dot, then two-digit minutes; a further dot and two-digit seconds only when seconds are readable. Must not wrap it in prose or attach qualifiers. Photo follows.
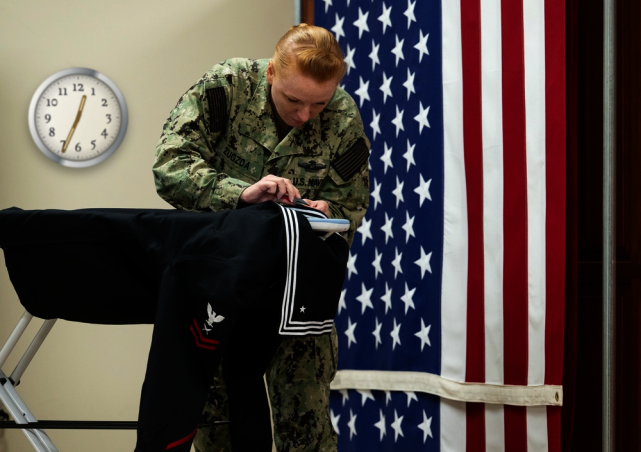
12.34
